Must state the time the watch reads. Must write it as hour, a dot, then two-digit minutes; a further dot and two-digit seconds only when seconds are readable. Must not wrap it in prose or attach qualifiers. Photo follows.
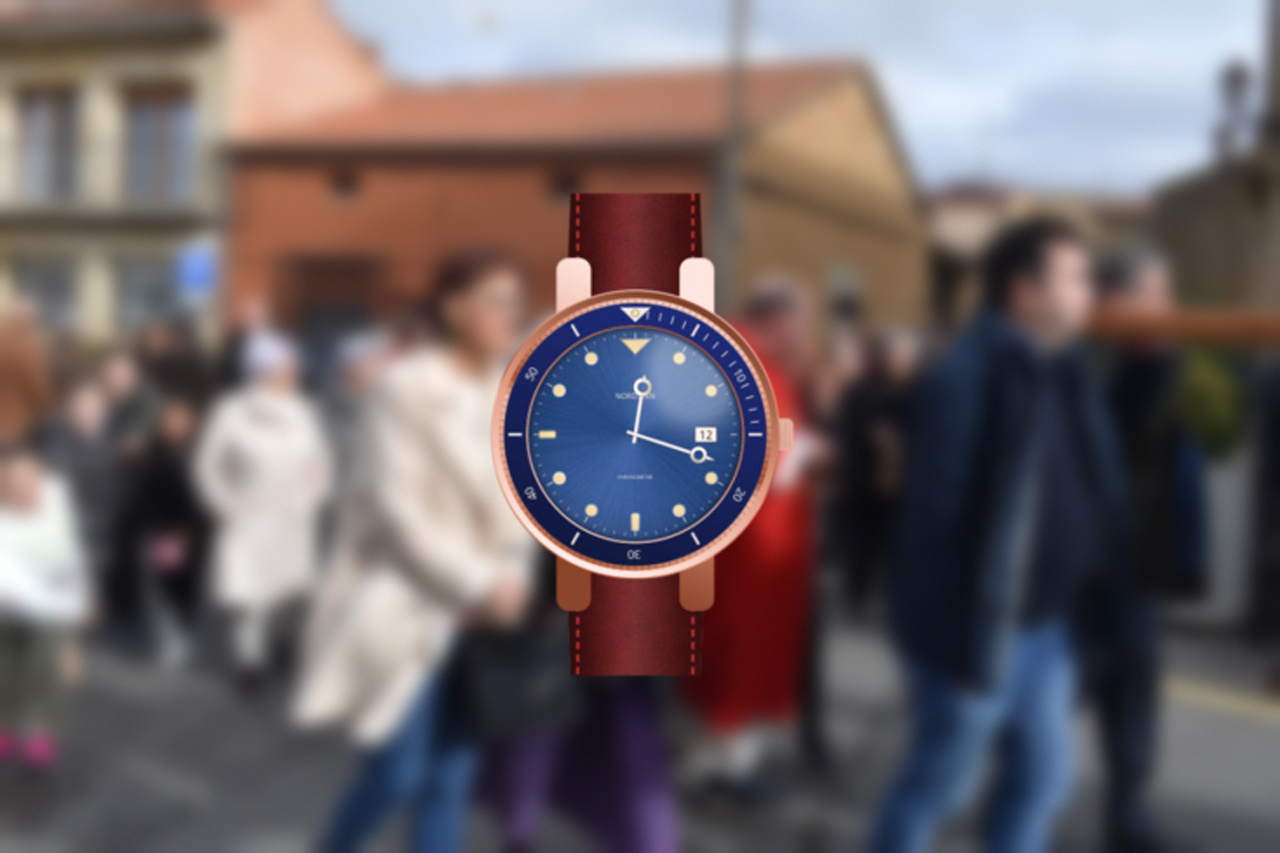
12.18
